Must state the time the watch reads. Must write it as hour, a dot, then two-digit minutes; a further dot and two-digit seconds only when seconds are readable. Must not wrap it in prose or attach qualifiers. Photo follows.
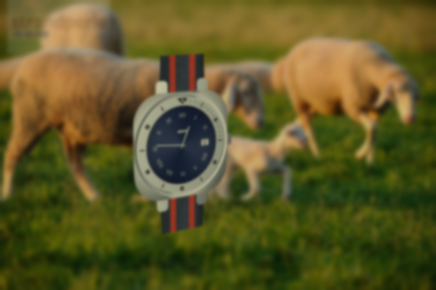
12.46
